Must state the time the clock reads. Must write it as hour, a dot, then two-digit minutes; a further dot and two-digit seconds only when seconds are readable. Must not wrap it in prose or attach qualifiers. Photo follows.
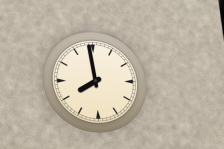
7.59
